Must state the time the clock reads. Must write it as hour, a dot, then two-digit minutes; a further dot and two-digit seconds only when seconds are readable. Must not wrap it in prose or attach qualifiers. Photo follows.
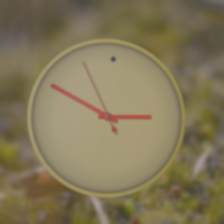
2.48.55
